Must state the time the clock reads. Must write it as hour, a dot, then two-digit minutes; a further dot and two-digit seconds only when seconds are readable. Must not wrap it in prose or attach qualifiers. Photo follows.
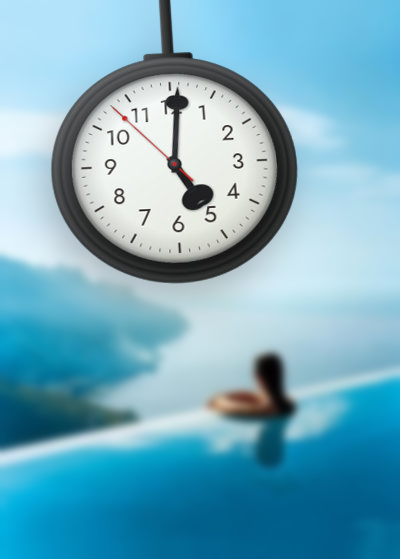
5.00.53
